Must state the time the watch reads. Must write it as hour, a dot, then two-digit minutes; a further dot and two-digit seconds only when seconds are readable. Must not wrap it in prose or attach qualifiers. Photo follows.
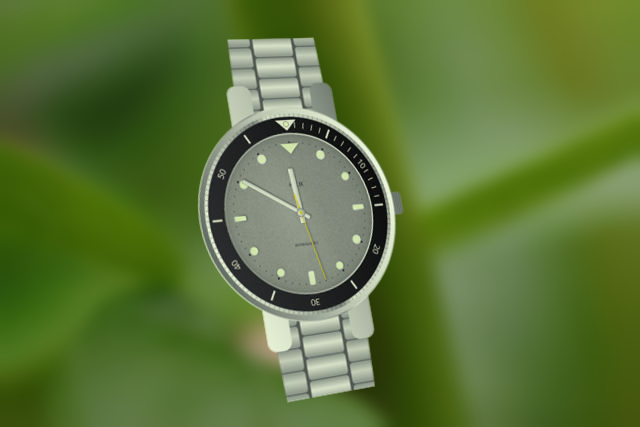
11.50.28
